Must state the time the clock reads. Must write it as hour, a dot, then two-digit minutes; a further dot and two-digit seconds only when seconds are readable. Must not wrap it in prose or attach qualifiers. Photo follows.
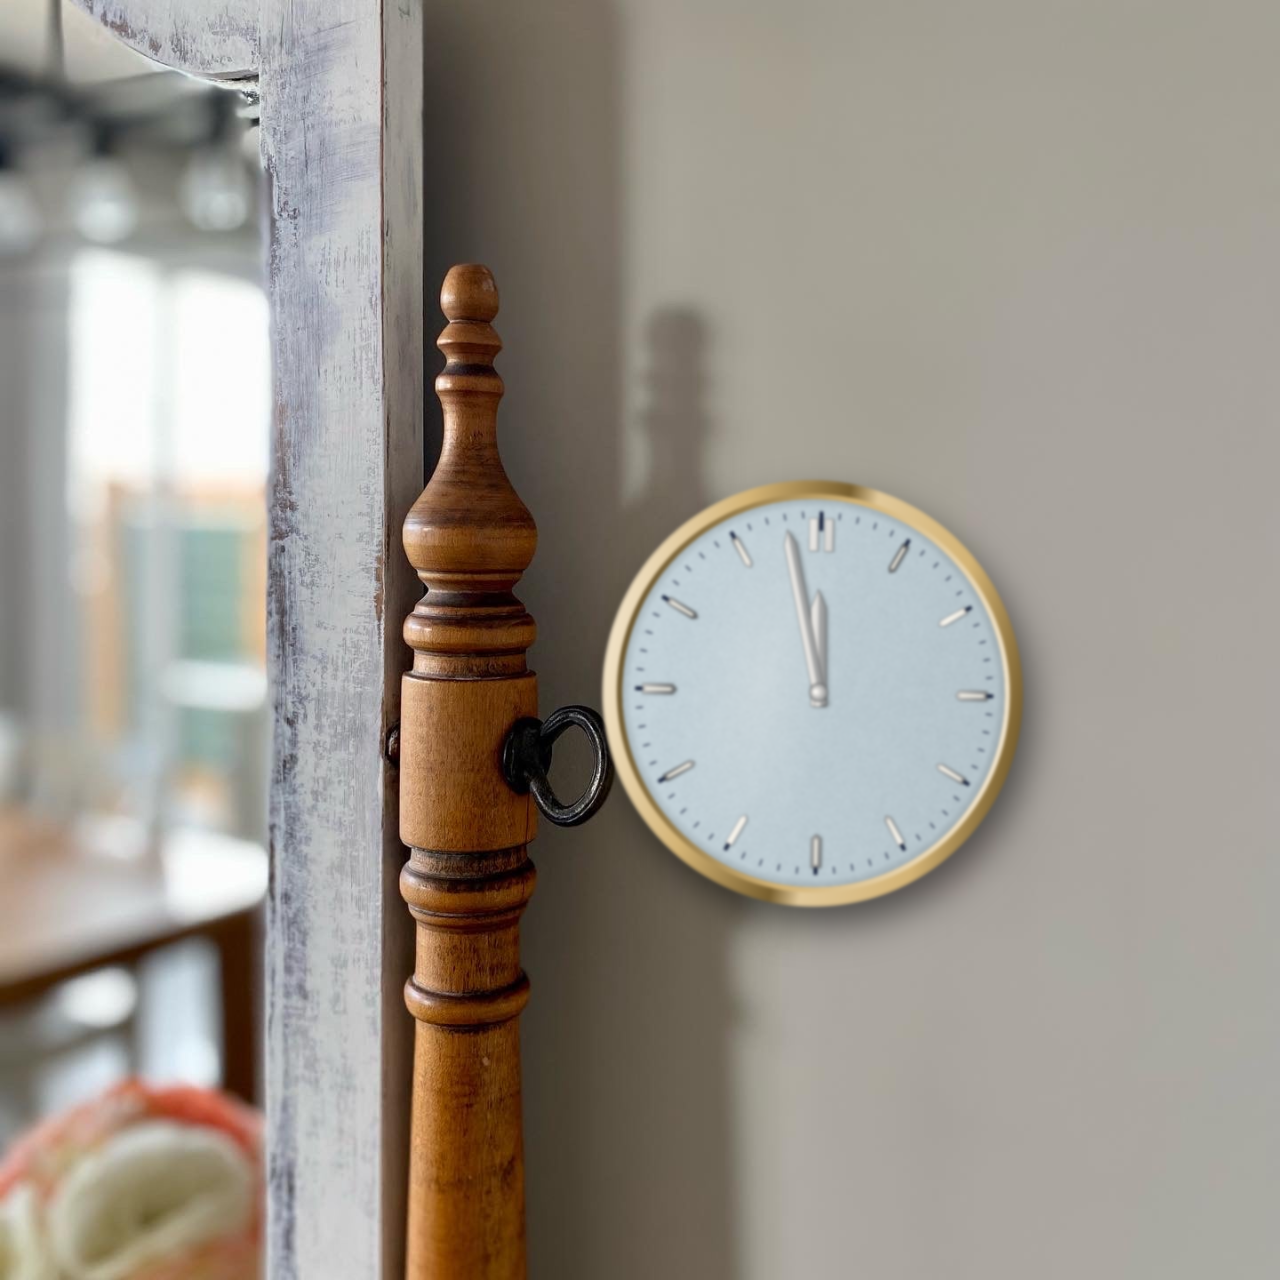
11.58
